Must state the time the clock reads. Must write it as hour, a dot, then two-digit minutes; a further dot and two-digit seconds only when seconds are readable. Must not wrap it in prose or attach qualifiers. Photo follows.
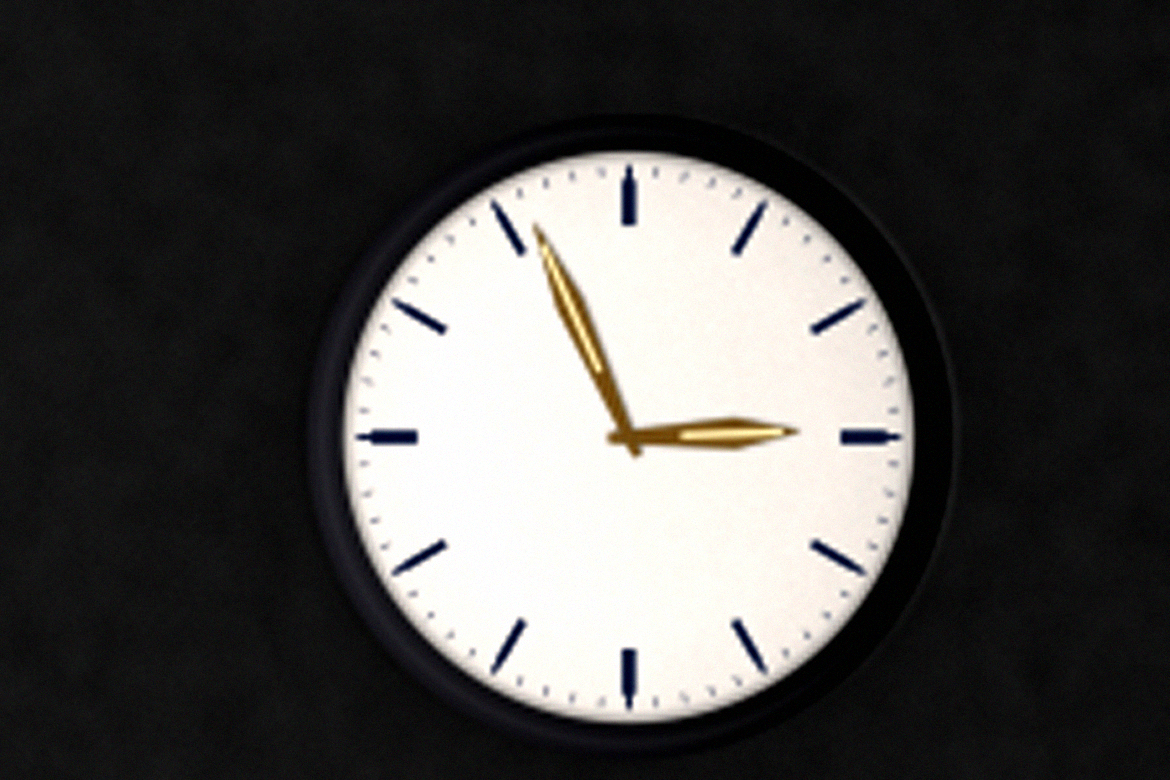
2.56
